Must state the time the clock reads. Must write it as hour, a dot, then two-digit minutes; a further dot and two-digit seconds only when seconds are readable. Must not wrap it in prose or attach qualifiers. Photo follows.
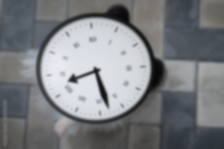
8.28
